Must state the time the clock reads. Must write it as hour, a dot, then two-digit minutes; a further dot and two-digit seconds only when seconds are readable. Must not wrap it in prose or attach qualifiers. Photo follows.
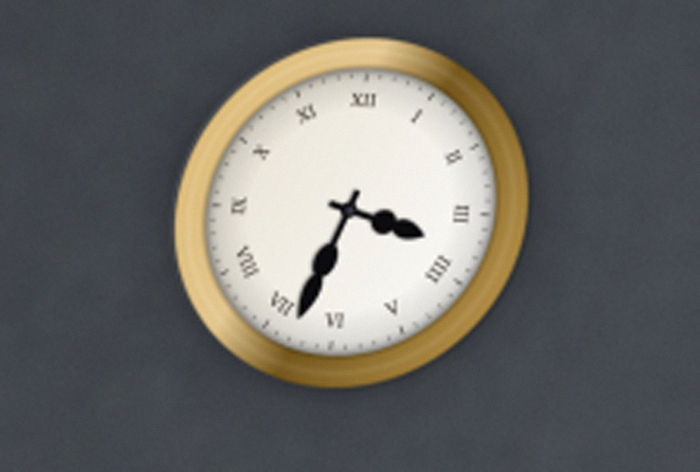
3.33
